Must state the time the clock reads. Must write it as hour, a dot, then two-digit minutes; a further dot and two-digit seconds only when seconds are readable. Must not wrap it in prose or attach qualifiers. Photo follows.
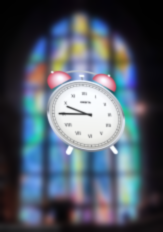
9.45
